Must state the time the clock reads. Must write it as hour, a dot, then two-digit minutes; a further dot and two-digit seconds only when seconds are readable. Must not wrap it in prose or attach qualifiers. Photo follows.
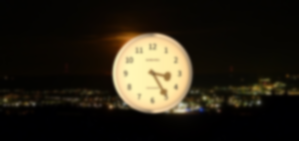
3.25
